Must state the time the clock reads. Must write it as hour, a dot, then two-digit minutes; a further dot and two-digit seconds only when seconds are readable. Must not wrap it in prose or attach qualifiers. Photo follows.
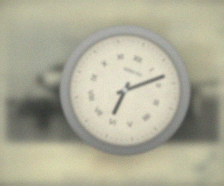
6.08
